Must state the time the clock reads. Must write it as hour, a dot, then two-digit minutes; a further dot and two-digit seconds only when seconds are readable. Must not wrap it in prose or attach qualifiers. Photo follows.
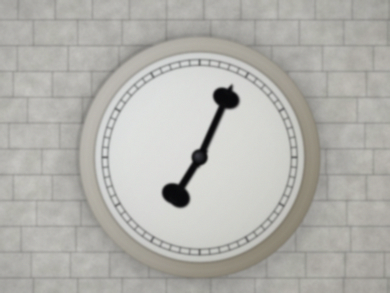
7.04
